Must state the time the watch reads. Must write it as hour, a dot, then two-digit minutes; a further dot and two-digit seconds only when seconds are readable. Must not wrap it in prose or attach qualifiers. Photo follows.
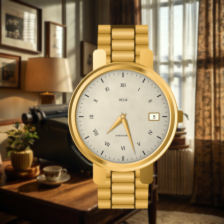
7.27
